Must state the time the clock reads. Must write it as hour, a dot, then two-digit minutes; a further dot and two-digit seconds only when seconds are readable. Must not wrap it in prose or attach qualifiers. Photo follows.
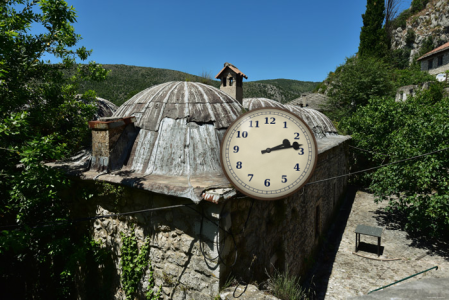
2.13
